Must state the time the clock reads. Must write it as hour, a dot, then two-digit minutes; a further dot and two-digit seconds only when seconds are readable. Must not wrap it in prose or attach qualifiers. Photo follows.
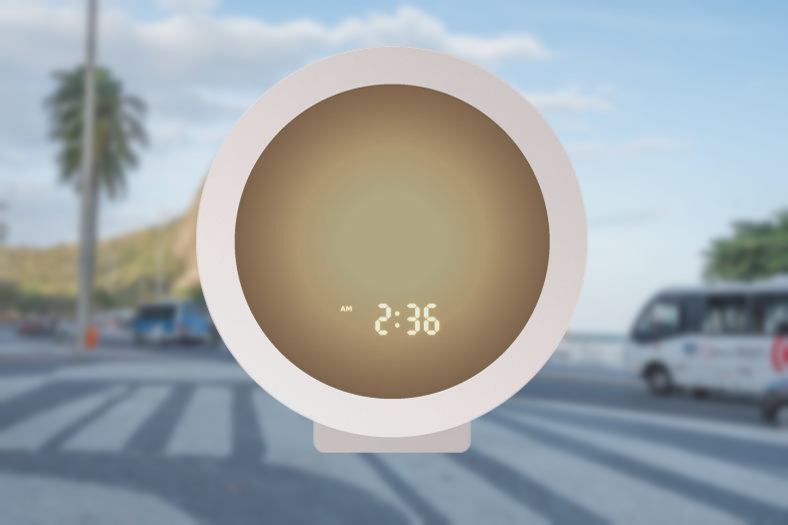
2.36
